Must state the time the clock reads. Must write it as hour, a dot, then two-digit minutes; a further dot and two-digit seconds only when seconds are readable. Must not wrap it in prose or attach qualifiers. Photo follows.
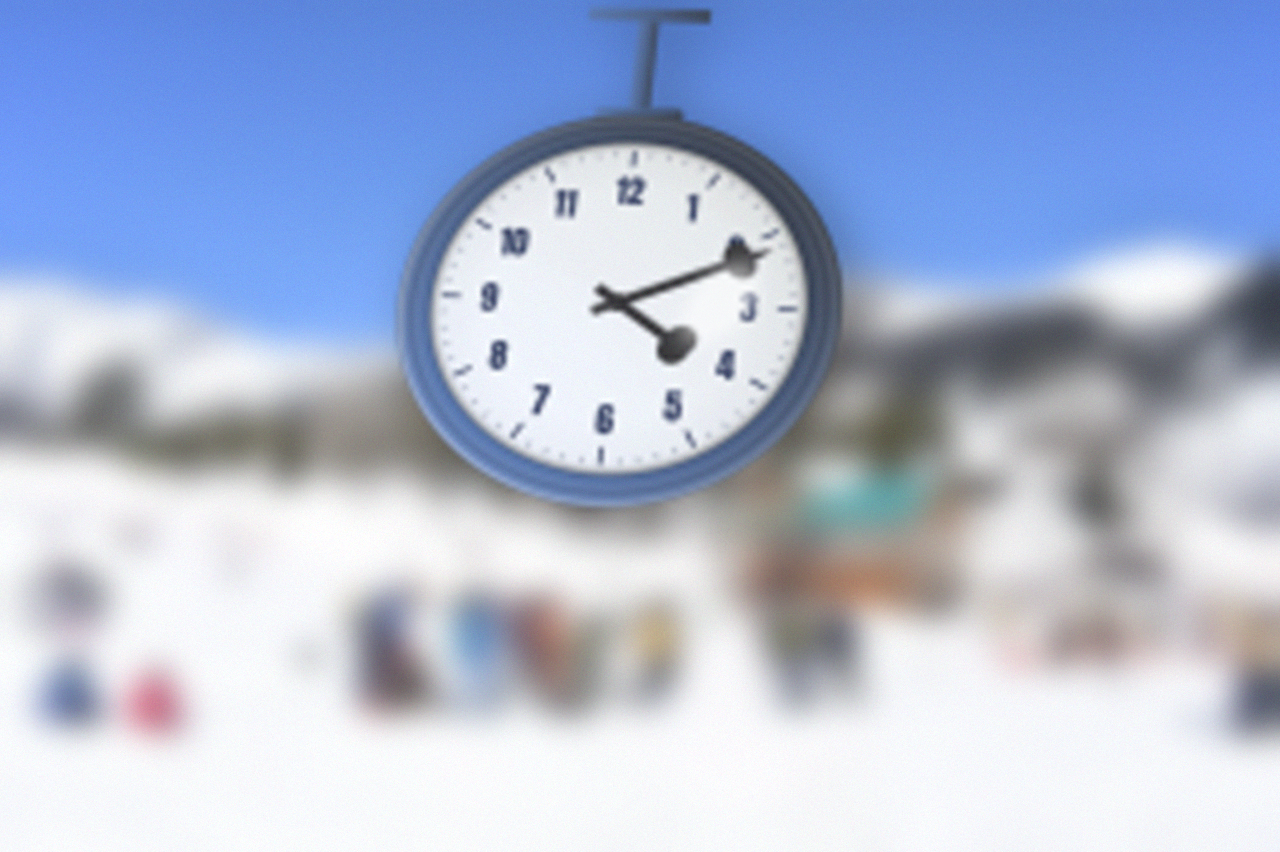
4.11
